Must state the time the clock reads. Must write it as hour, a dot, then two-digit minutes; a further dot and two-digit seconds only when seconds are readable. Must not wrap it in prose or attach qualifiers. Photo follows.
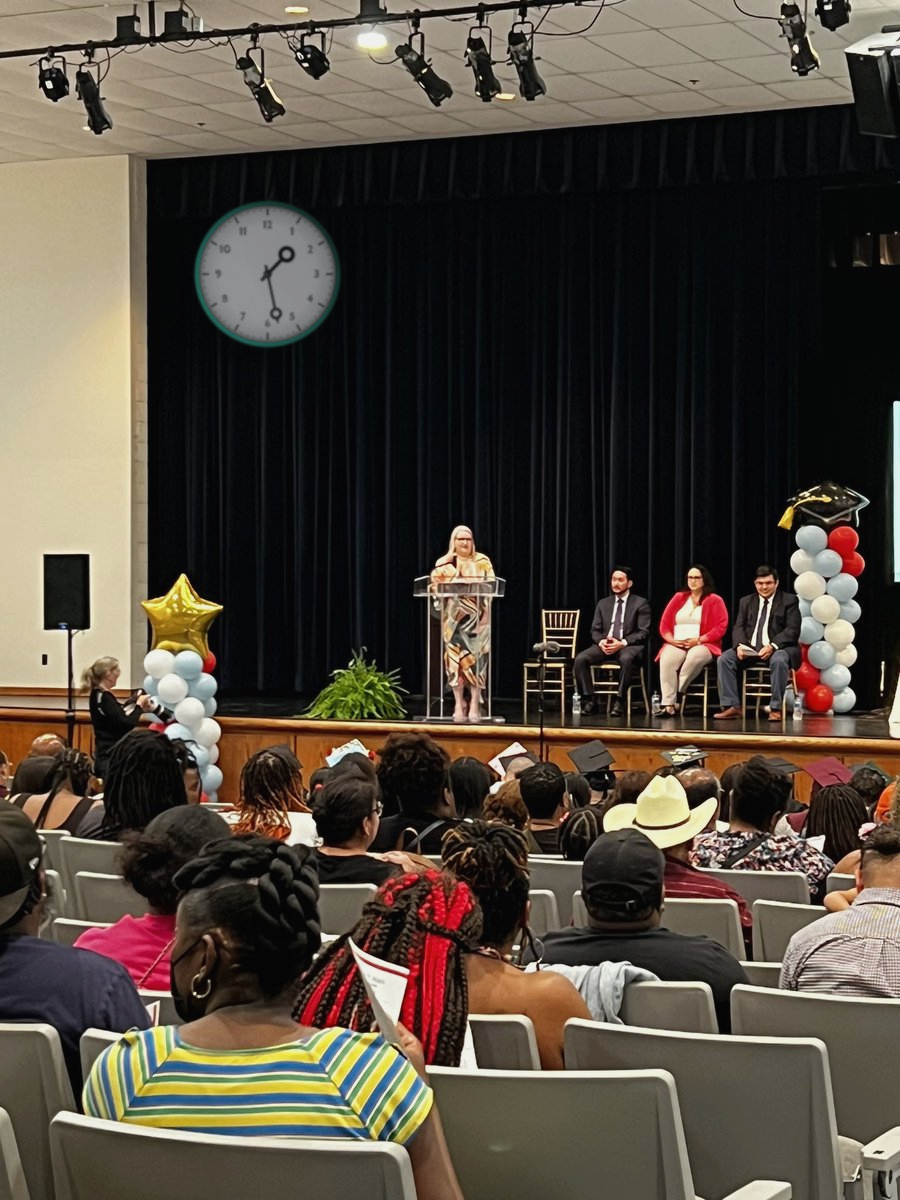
1.28
